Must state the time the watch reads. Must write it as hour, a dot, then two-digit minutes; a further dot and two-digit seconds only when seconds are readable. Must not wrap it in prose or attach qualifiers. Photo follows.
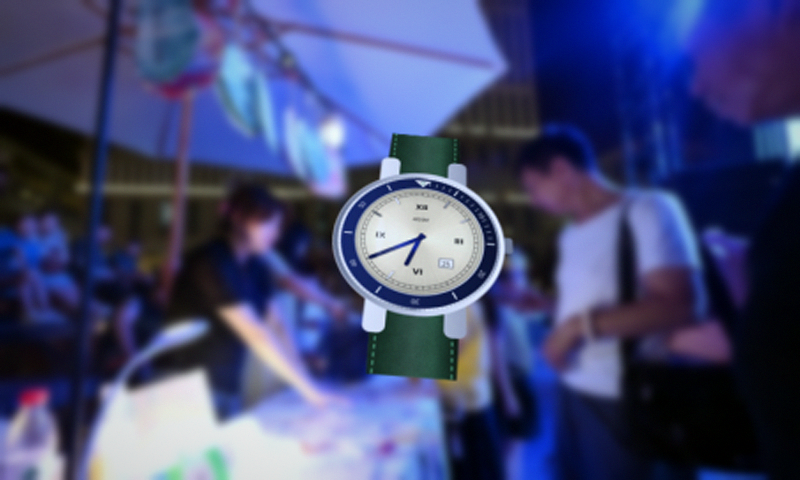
6.40
